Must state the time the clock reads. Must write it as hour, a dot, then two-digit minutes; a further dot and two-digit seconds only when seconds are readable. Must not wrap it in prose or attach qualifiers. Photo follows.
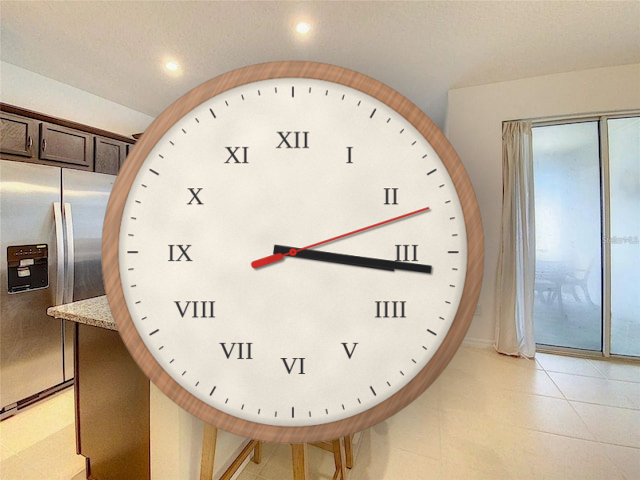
3.16.12
